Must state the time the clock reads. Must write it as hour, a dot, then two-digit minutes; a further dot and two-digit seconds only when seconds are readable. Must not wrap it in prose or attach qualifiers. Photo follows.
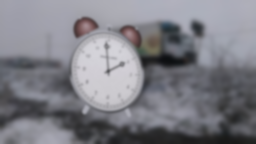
1.59
